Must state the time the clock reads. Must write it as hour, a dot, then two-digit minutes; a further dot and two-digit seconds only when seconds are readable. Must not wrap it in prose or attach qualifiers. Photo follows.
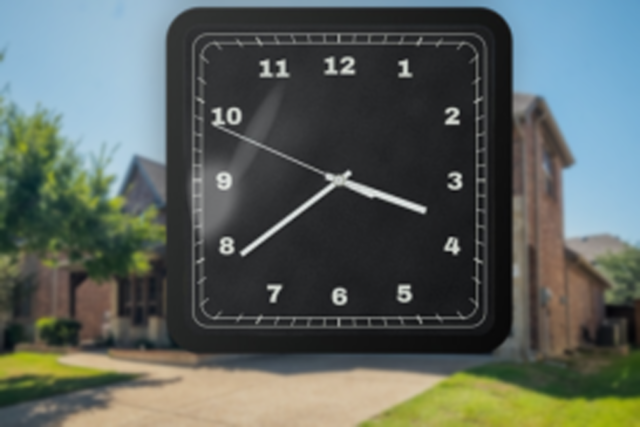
3.38.49
